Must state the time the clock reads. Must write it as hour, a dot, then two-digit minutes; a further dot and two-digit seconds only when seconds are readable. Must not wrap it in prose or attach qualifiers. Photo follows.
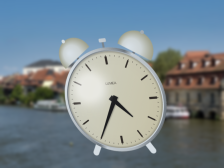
4.35
